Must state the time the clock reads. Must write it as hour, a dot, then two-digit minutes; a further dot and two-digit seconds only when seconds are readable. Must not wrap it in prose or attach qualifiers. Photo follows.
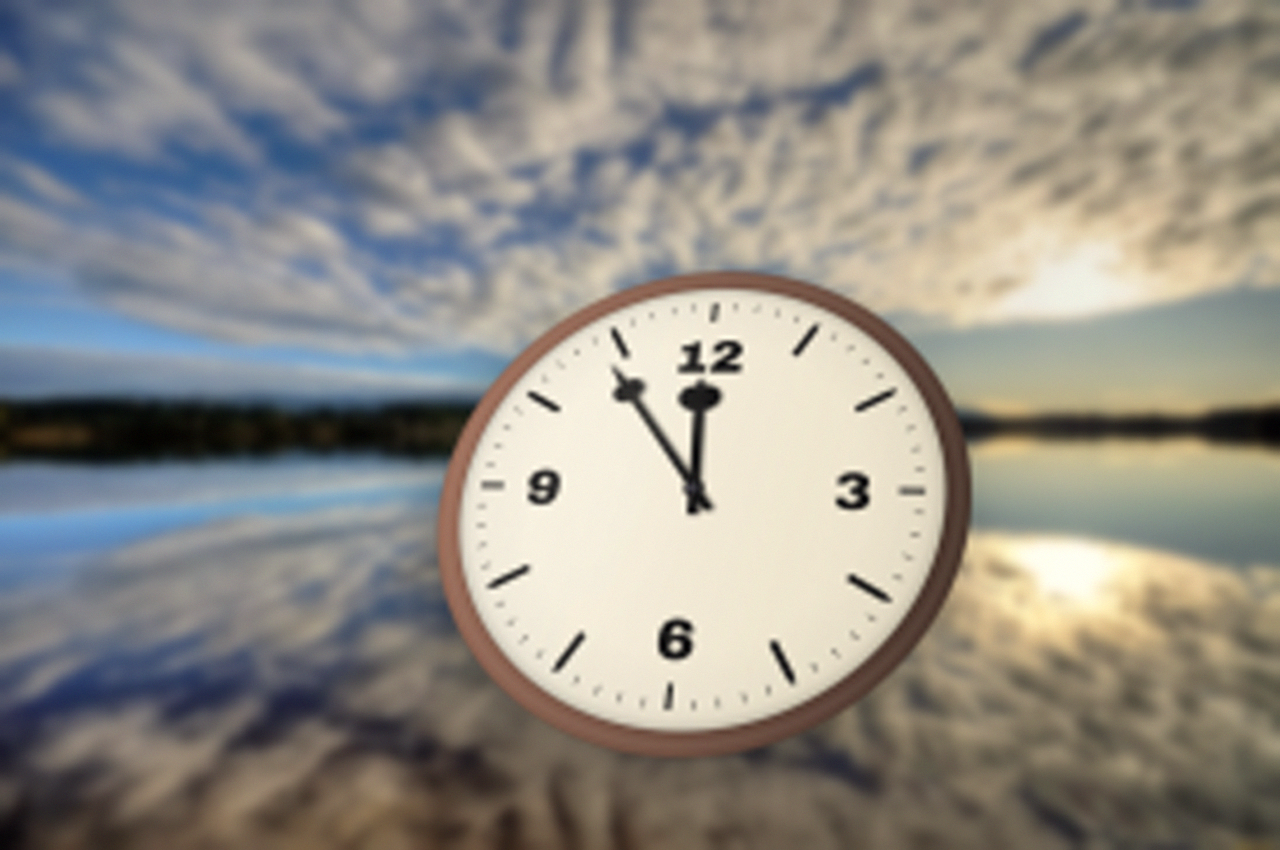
11.54
